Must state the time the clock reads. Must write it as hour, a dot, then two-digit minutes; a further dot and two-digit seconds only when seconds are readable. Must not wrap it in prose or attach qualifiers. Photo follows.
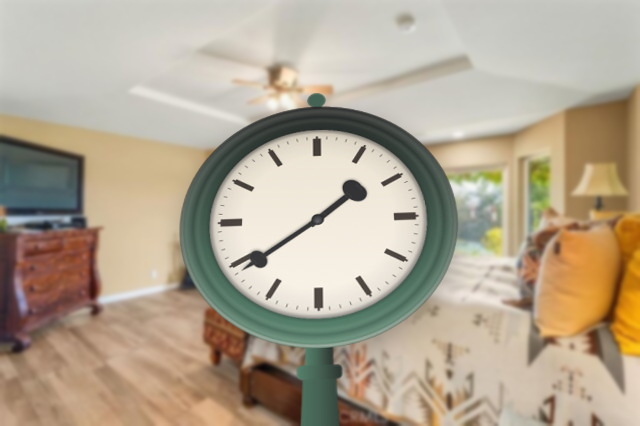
1.39
